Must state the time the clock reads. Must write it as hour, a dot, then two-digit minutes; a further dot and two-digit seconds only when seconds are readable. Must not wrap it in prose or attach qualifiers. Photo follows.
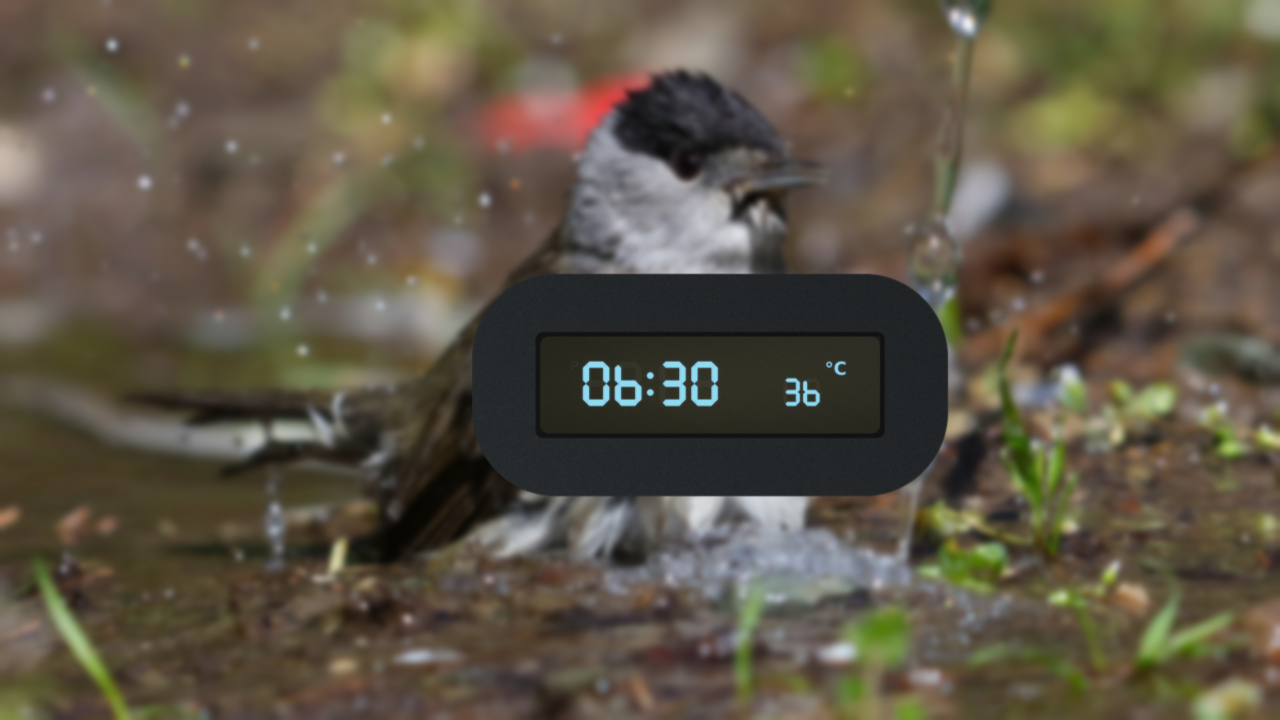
6.30
